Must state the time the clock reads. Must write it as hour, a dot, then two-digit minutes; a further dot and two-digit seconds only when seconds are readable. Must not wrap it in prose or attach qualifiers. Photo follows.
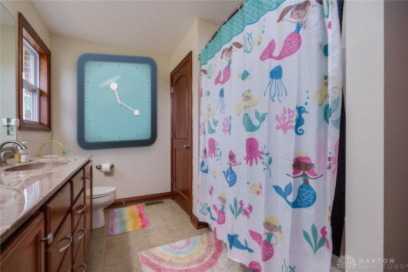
11.20
